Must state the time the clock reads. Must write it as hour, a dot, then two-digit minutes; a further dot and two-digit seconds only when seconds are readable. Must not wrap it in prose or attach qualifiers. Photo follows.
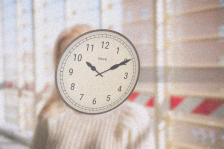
10.10
